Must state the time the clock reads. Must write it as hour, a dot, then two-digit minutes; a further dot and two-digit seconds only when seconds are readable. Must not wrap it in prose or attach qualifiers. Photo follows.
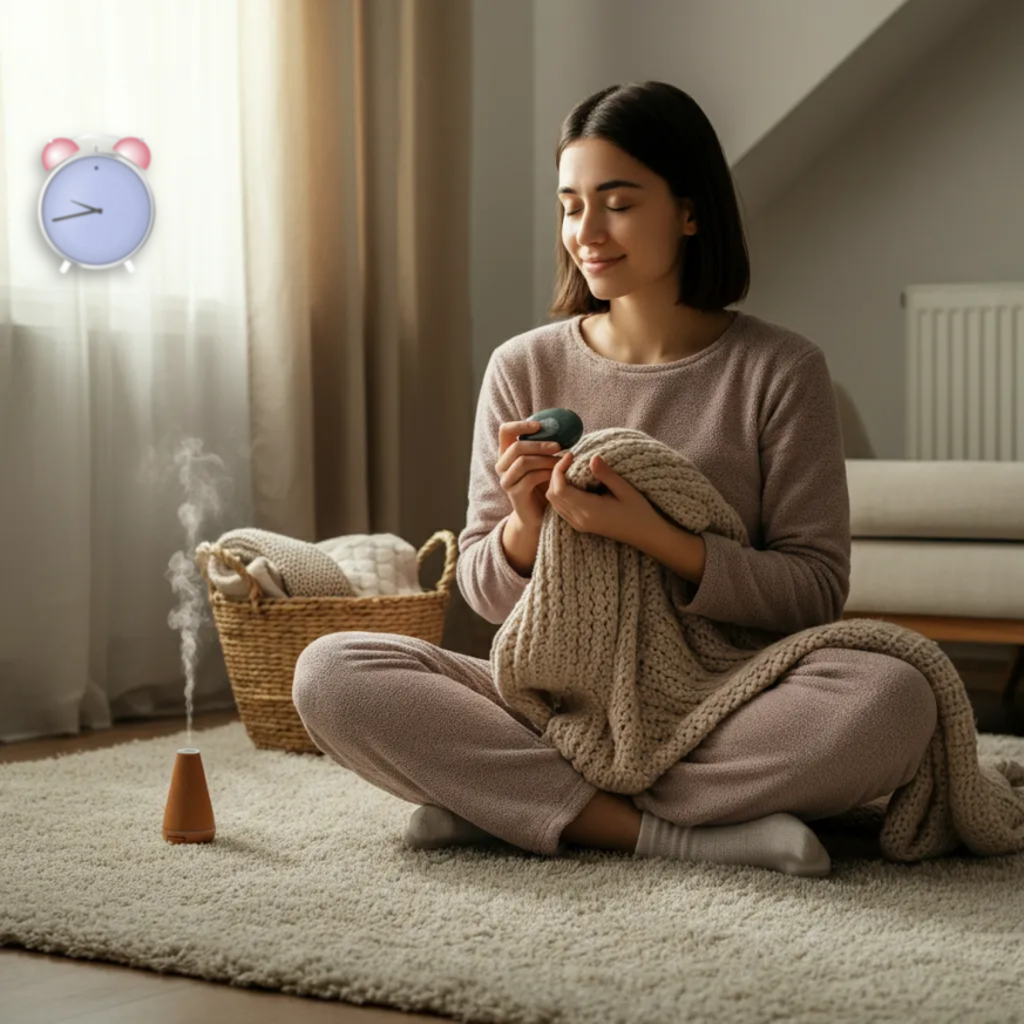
9.43
